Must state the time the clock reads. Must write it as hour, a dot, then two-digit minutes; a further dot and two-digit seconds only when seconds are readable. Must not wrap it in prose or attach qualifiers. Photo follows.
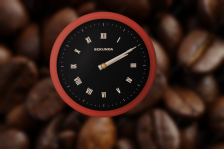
2.10
